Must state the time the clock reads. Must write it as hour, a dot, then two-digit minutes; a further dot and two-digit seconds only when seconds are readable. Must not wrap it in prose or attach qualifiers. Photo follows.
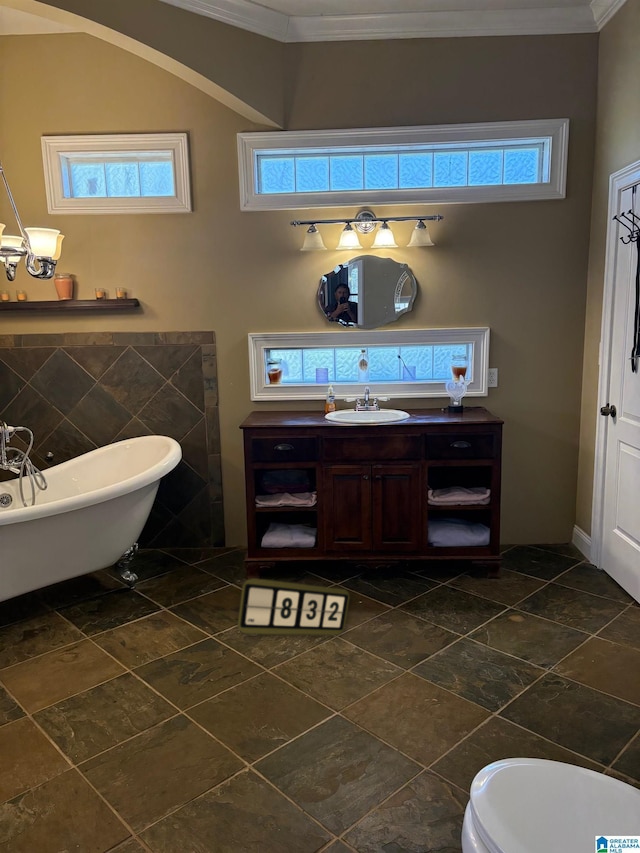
8.32
